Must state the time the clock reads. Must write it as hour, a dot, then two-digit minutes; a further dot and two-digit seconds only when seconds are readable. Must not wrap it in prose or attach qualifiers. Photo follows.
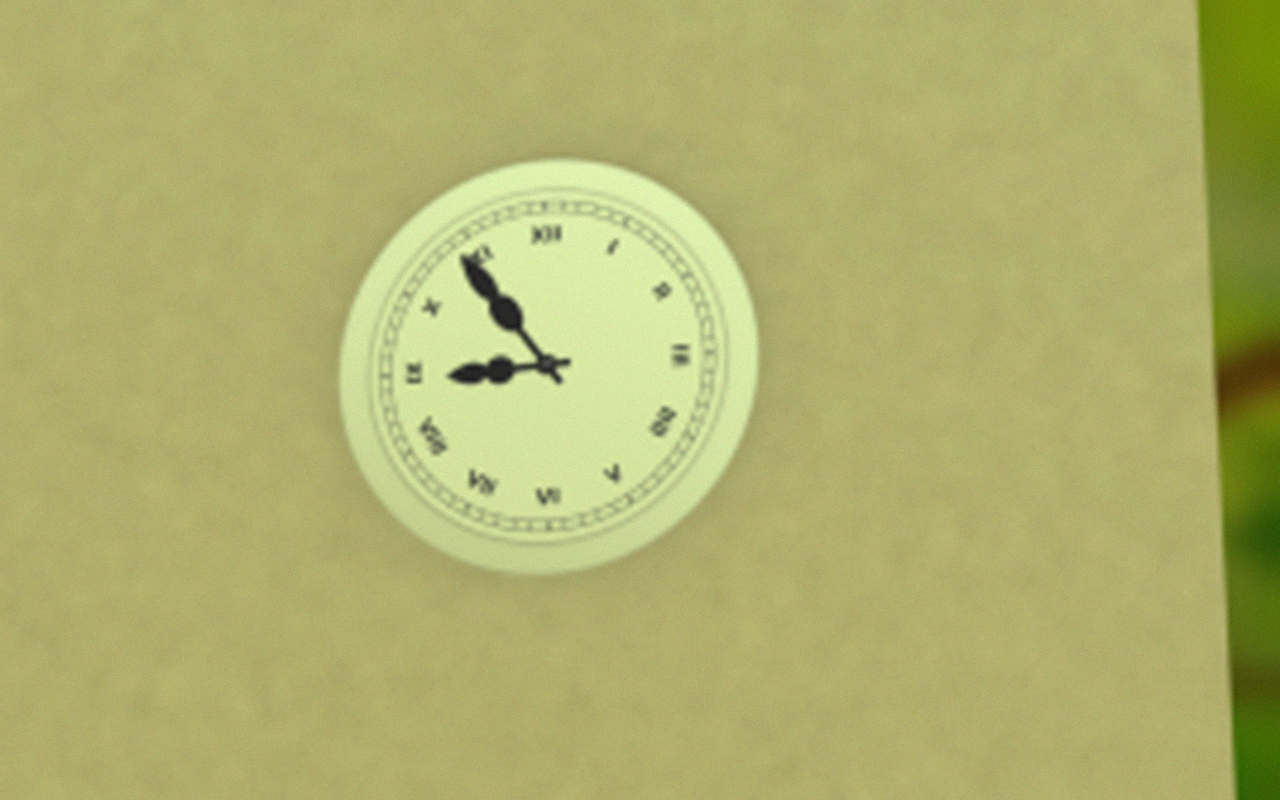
8.54
